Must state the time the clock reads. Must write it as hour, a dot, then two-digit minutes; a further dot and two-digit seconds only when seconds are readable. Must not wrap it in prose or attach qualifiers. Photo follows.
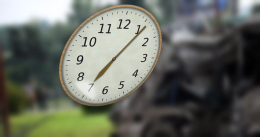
7.06
